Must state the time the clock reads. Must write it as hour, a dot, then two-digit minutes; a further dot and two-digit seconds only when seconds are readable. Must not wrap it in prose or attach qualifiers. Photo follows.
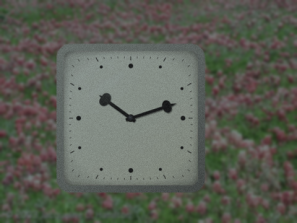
10.12
